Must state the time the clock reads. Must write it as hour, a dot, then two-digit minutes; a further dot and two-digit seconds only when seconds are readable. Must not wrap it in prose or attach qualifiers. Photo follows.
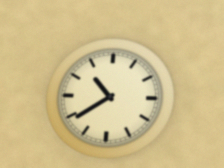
10.39
